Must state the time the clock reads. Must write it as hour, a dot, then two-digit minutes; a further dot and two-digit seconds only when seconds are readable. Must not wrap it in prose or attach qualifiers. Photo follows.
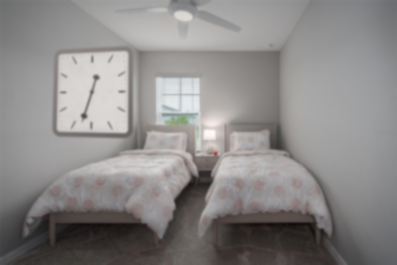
12.33
